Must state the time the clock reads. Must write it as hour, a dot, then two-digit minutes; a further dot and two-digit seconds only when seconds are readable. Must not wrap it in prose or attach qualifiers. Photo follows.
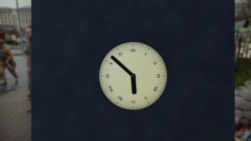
5.52
